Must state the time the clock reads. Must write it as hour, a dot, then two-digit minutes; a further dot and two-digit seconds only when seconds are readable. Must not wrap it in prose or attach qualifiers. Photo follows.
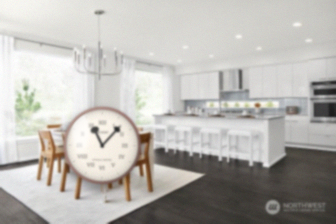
11.07
